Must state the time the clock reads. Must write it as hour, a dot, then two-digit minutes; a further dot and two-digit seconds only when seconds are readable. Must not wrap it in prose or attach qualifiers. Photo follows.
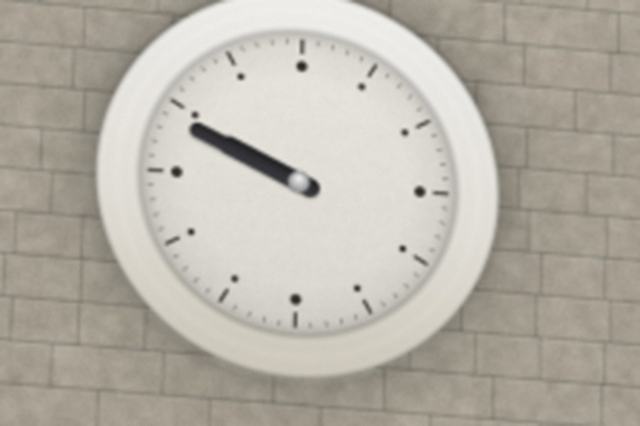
9.49
